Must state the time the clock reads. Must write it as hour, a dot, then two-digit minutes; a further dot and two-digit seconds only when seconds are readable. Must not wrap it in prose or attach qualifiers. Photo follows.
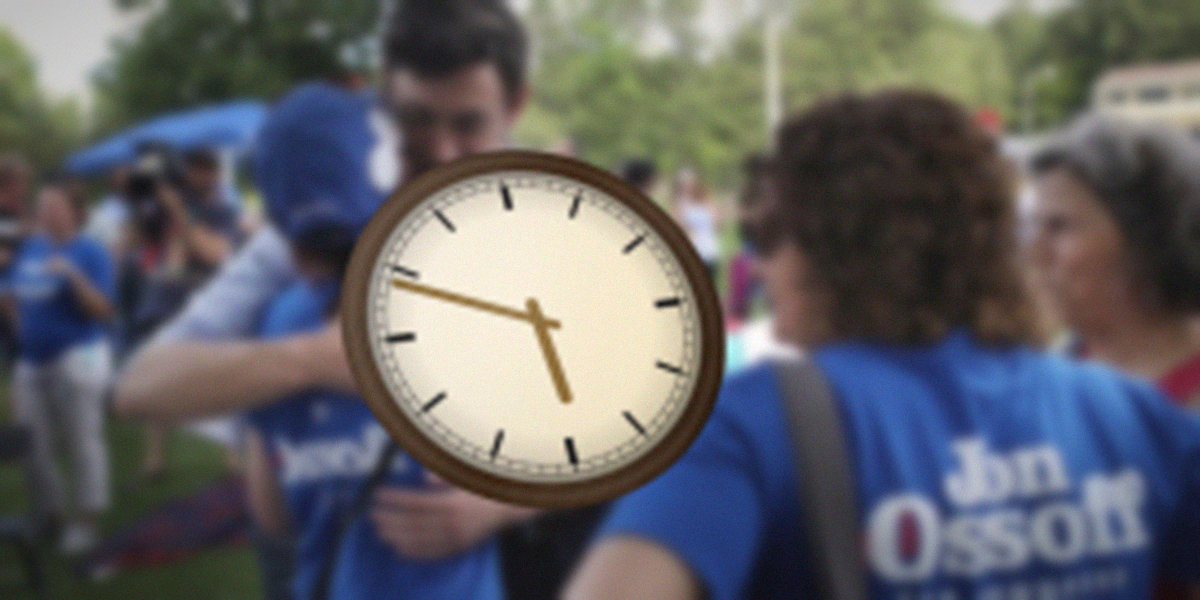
5.49
